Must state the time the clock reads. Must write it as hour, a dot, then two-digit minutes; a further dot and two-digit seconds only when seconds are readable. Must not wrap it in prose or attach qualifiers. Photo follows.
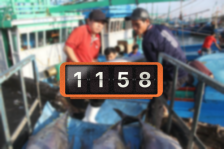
11.58
